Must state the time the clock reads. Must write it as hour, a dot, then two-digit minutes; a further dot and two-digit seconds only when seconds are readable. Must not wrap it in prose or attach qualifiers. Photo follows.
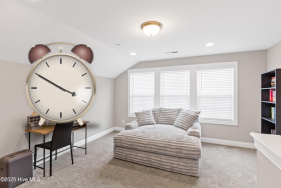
3.50
